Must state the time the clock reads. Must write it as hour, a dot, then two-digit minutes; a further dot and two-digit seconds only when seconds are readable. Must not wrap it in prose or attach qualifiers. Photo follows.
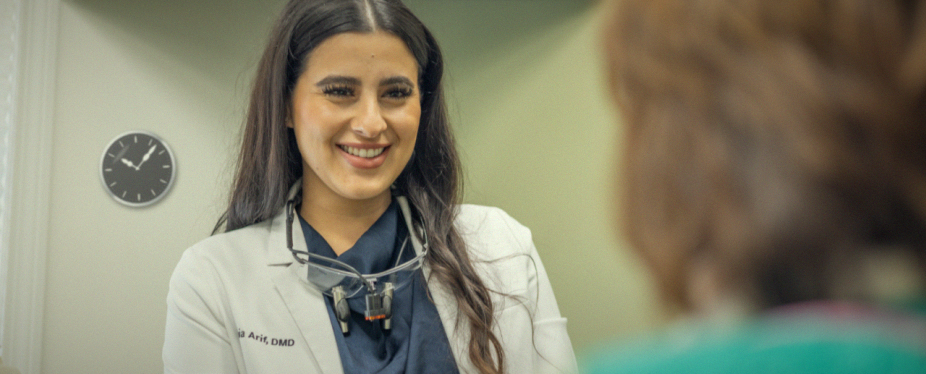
10.07
